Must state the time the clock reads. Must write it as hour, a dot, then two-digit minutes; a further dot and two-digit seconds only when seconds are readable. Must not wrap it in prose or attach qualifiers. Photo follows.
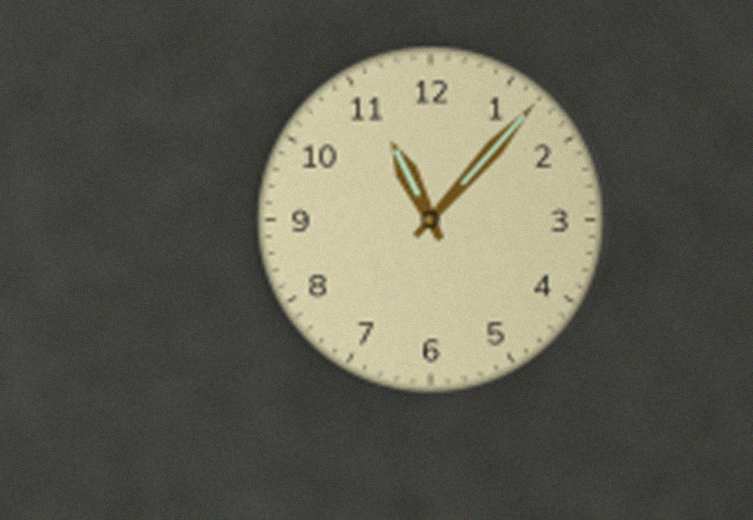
11.07
